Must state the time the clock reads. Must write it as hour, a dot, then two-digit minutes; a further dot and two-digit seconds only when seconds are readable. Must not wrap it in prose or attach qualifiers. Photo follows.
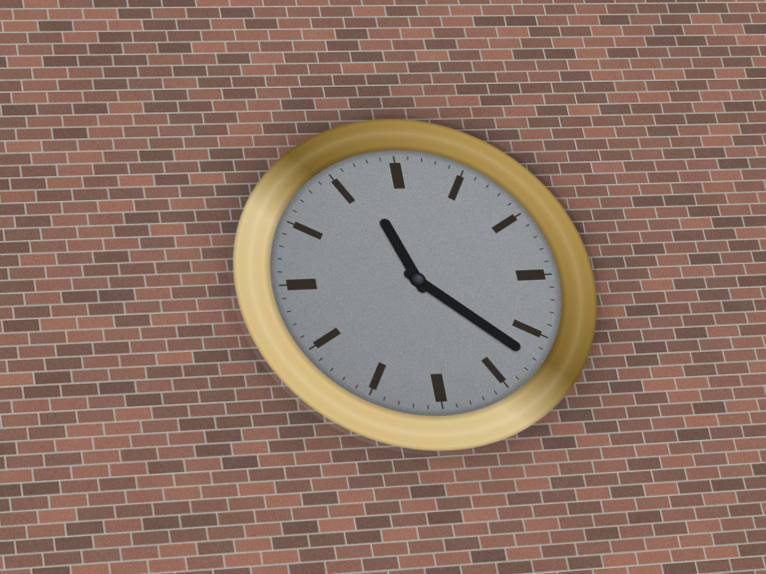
11.22
